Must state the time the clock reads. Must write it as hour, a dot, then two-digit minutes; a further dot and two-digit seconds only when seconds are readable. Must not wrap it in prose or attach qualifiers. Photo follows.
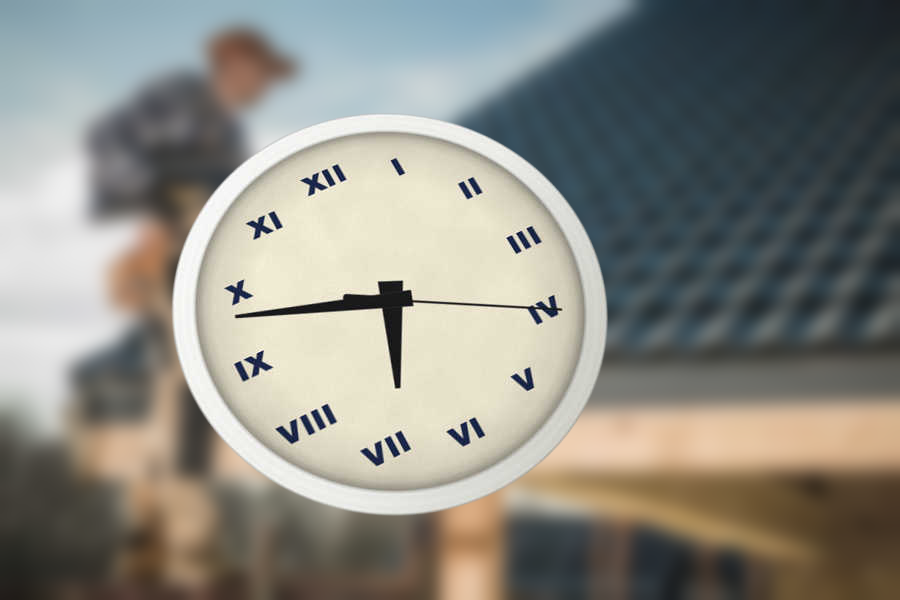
6.48.20
